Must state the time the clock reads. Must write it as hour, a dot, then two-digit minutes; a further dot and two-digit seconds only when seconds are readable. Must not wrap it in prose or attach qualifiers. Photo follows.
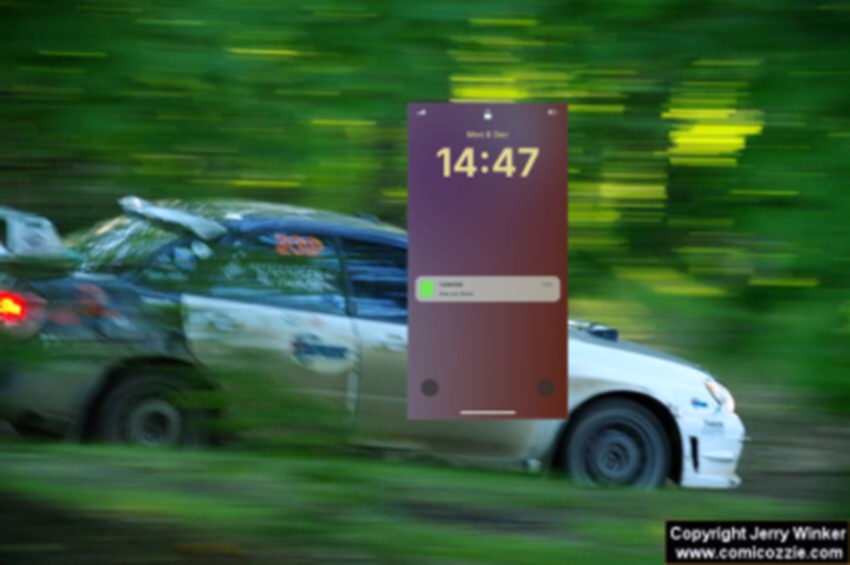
14.47
